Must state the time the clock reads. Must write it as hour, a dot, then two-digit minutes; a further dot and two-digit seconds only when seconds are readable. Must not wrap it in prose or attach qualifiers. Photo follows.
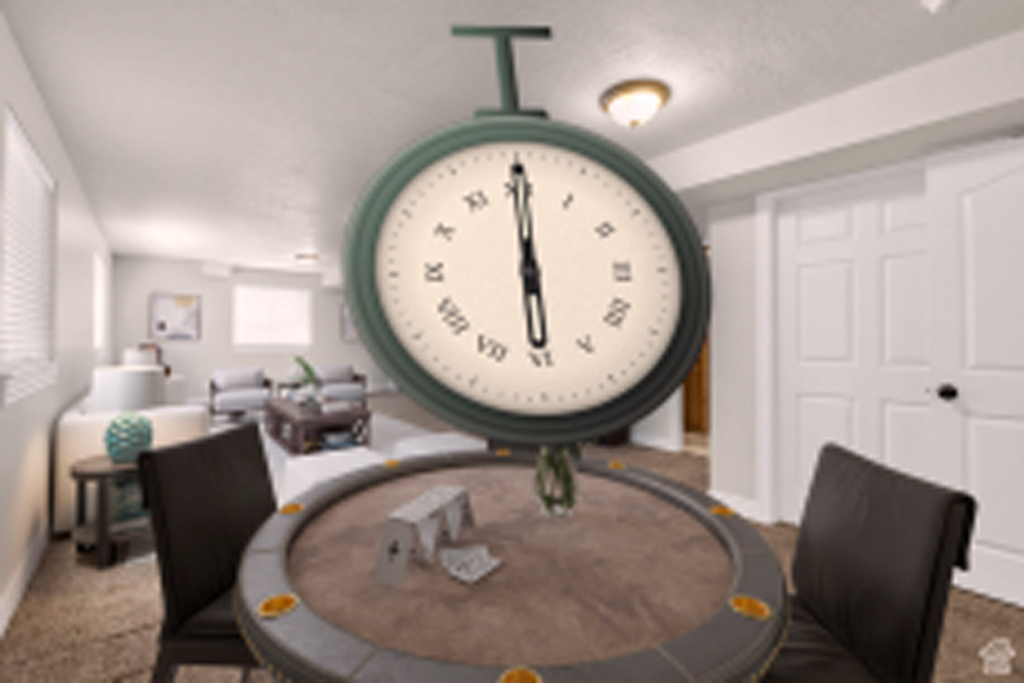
6.00
